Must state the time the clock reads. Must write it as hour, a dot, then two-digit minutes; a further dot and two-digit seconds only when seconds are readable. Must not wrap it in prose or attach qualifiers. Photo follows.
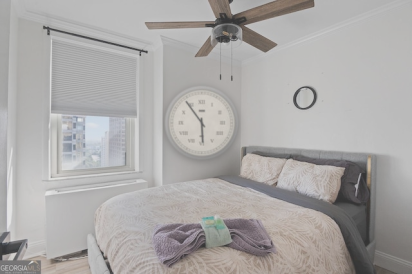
5.54
